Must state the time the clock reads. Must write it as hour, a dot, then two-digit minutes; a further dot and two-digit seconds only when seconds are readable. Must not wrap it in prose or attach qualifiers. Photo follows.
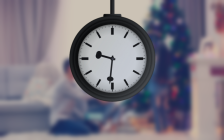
9.31
